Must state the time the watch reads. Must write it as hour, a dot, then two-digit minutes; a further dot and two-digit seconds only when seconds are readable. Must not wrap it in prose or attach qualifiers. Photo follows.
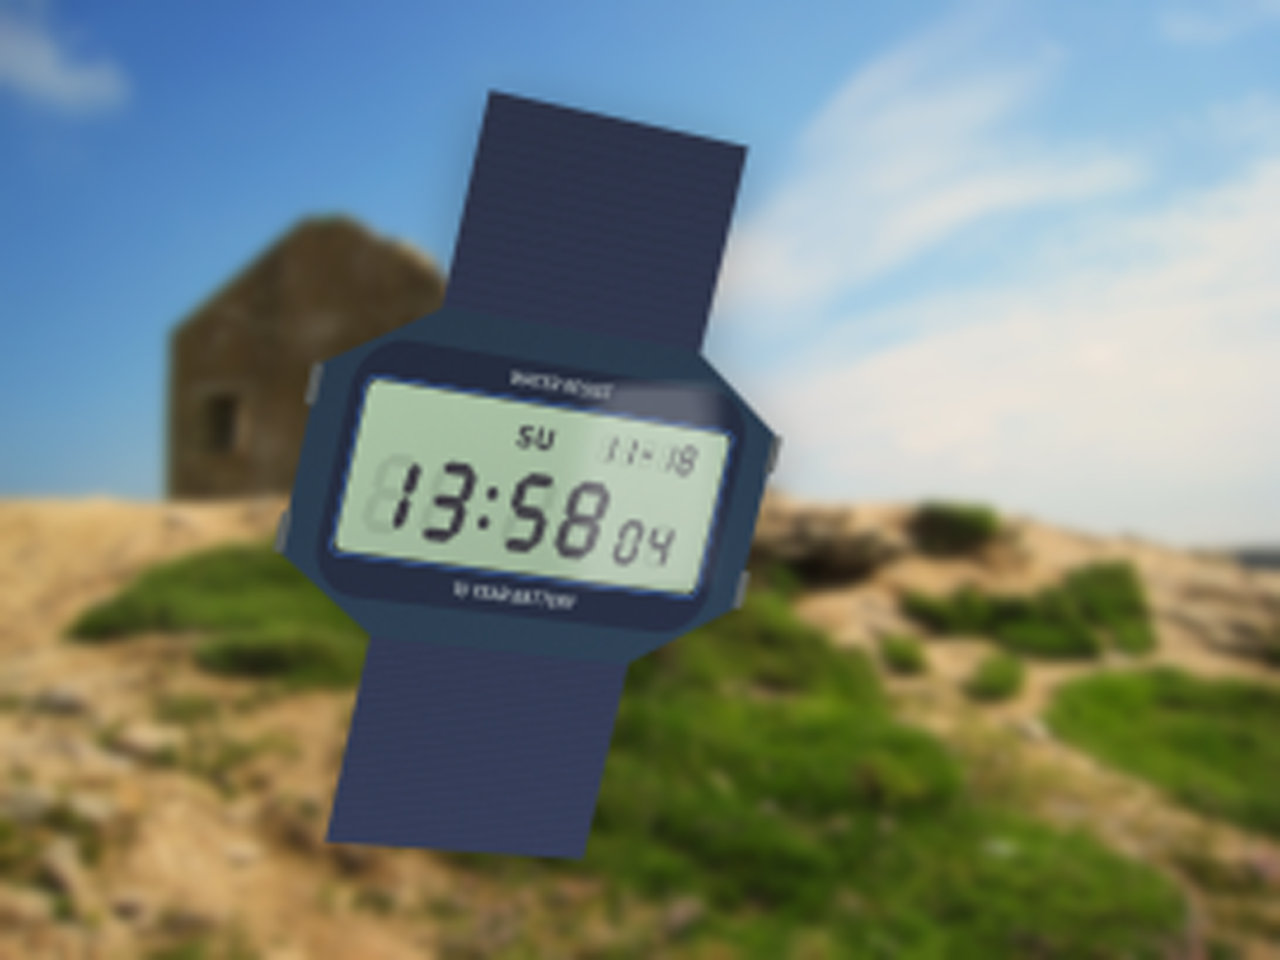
13.58.04
